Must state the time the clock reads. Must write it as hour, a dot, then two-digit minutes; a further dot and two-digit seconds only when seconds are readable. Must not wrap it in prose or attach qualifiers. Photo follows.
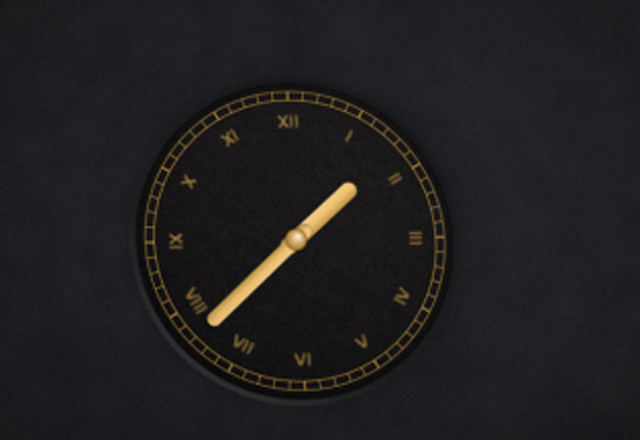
1.38
